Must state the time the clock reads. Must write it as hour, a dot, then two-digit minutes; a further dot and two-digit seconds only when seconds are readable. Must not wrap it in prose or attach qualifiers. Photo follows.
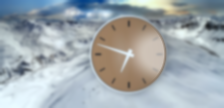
6.48
